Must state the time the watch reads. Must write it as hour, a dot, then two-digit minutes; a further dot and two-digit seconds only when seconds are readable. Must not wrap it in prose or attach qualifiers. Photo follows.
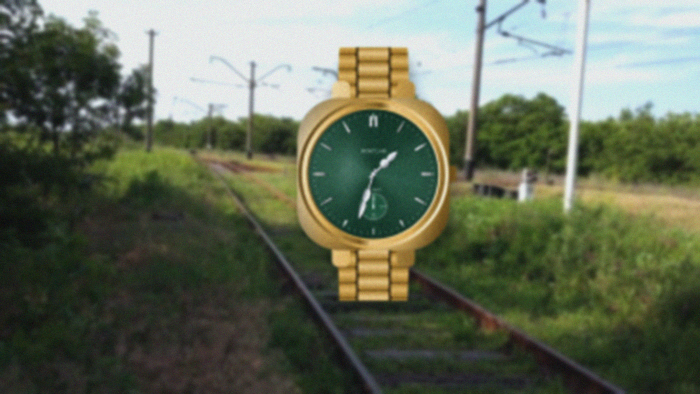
1.33
